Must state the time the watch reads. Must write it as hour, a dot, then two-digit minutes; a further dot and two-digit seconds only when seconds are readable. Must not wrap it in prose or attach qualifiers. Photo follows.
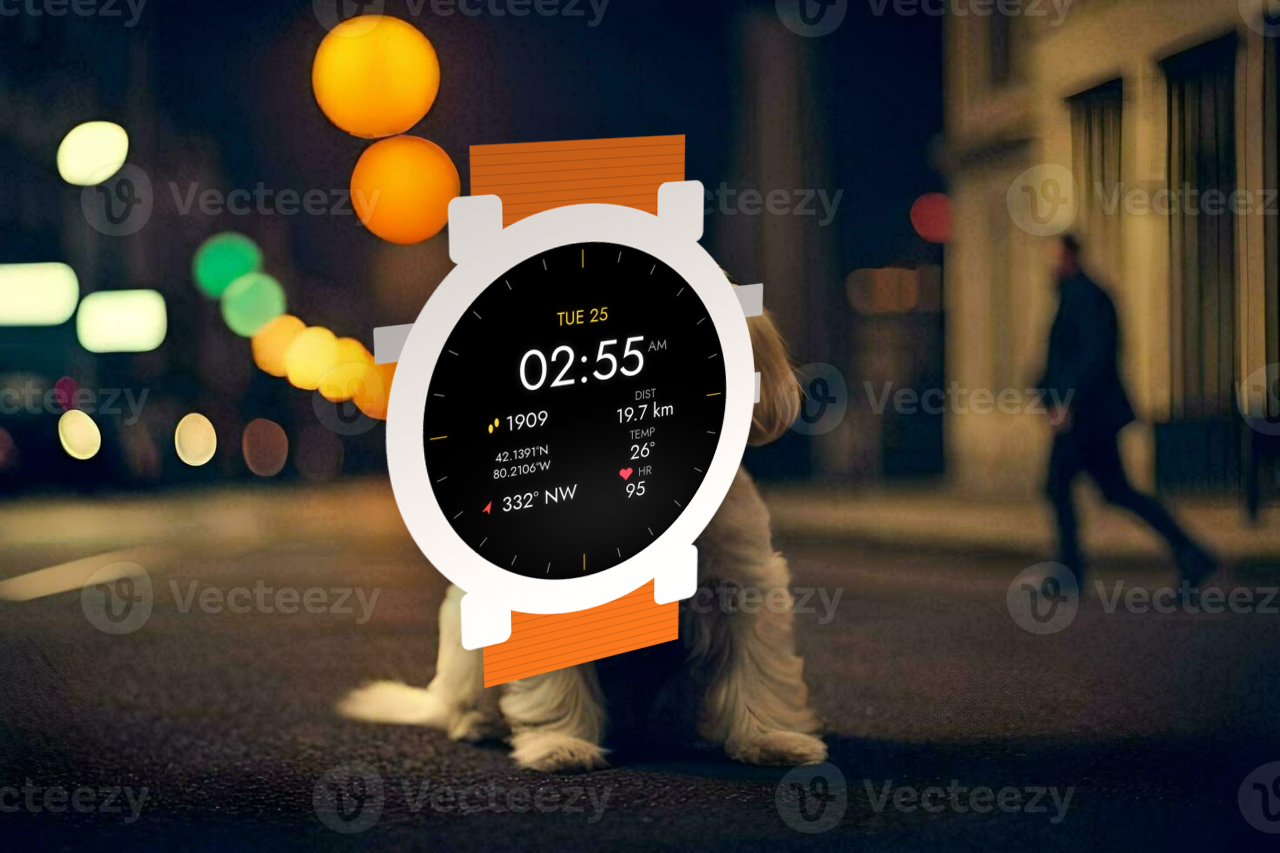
2.55
